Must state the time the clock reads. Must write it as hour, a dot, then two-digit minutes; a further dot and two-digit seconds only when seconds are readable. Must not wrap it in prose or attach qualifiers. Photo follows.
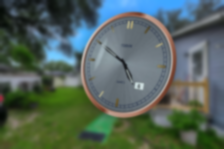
4.50
